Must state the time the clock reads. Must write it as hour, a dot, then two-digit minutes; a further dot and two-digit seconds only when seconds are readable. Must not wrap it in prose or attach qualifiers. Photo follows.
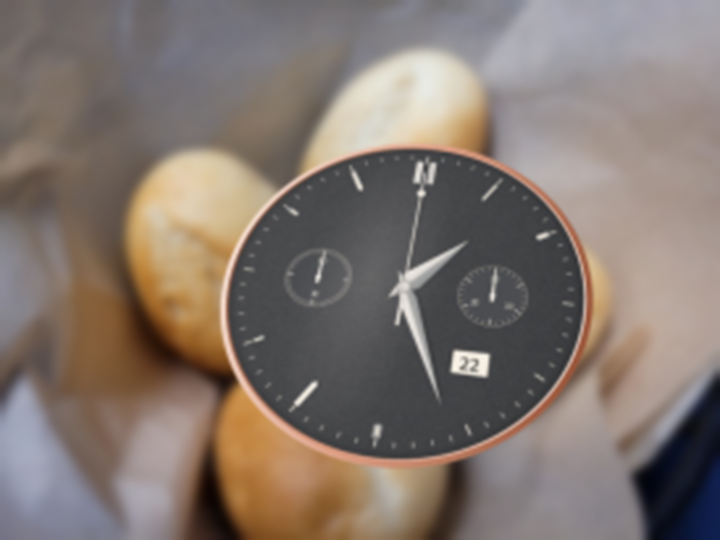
1.26
